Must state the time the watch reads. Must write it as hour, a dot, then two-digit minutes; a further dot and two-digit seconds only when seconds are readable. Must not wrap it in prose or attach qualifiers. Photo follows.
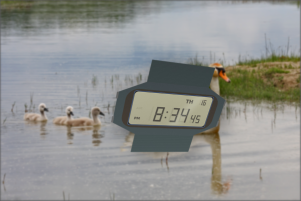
8.34.45
